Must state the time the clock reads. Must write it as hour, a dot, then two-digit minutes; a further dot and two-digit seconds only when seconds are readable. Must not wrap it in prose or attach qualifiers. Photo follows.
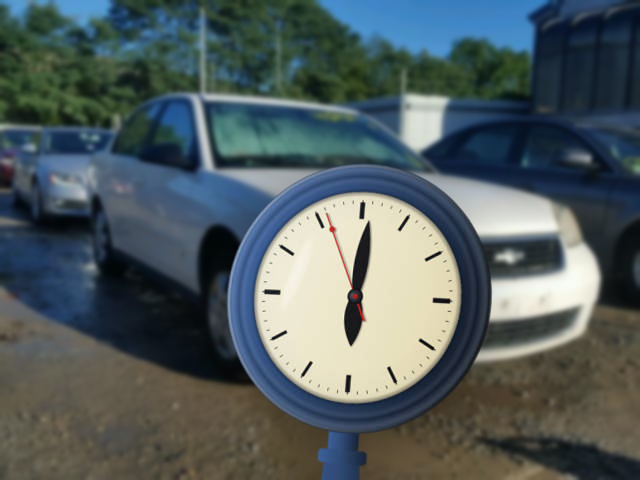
6.00.56
